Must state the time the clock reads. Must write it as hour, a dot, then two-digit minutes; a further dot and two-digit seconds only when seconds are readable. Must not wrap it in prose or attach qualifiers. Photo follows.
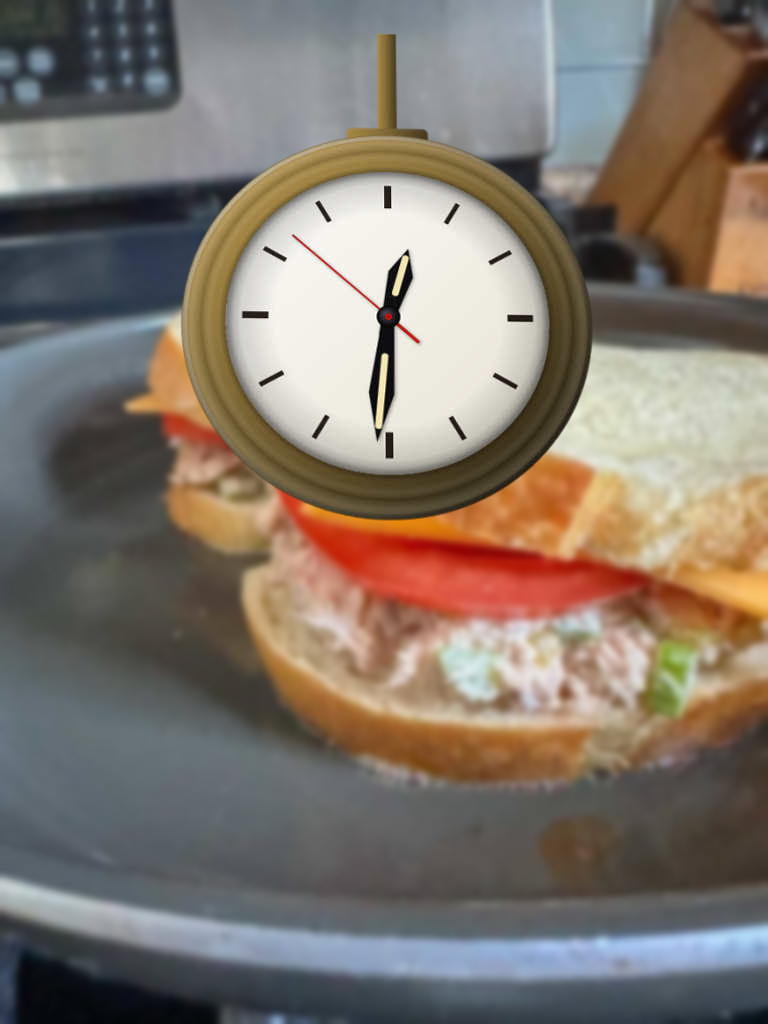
12.30.52
